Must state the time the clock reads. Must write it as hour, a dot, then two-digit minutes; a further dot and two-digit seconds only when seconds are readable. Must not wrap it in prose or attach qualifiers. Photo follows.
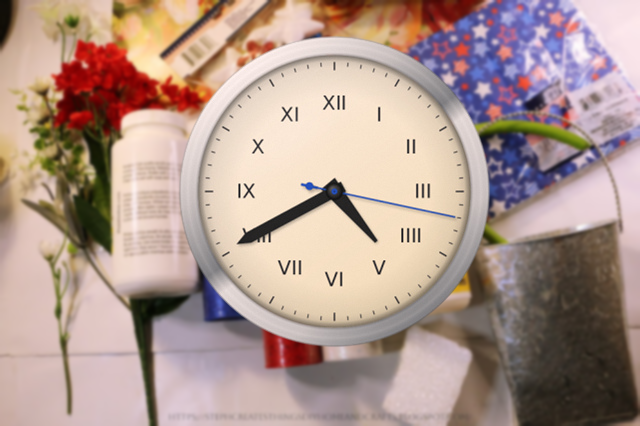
4.40.17
